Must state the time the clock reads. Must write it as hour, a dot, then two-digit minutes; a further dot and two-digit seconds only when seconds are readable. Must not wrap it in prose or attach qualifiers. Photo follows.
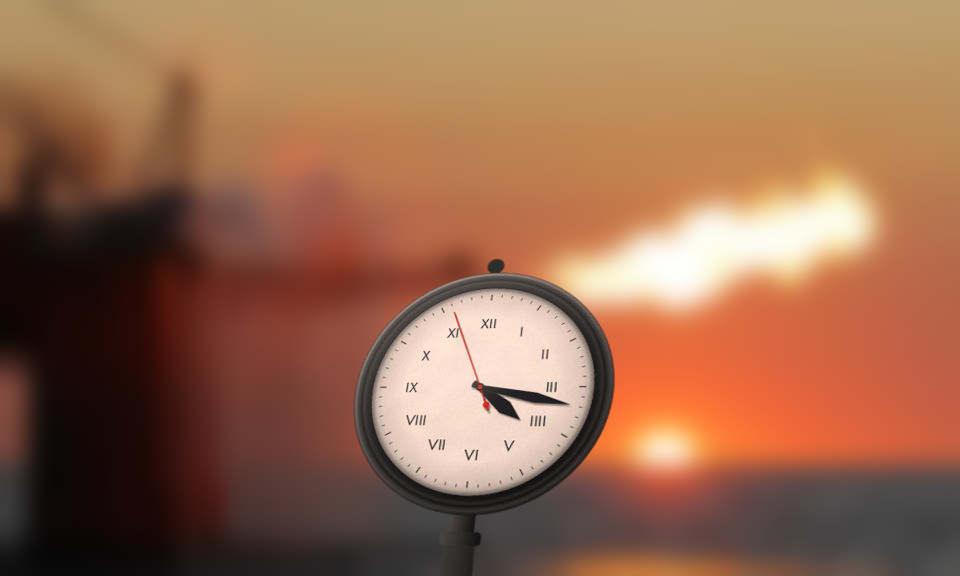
4.16.56
